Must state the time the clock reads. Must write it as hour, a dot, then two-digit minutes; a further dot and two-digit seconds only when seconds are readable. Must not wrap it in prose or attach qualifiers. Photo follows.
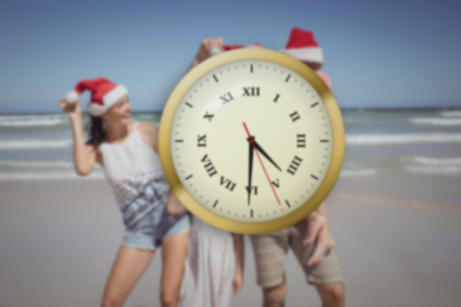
4.30.26
